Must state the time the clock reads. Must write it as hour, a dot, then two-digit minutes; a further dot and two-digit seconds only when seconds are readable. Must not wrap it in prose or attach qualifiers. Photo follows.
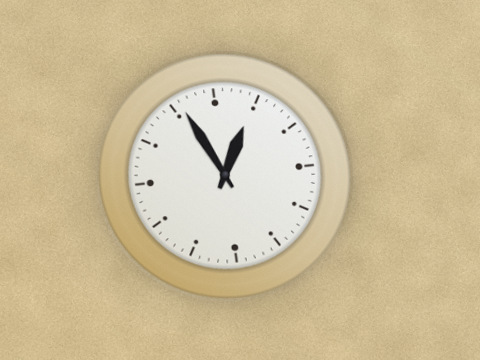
12.56
